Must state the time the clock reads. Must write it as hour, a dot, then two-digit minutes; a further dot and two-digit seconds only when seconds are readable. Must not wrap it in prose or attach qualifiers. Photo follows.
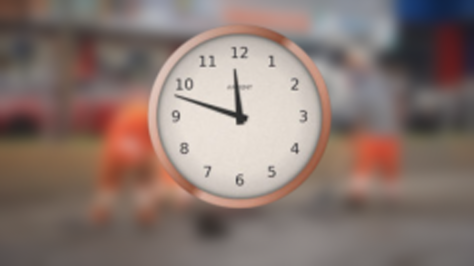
11.48
